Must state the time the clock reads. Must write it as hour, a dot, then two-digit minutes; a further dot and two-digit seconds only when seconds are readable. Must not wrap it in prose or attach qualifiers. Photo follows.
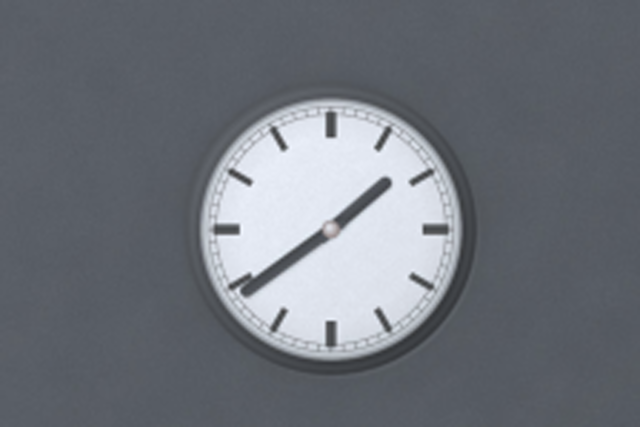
1.39
